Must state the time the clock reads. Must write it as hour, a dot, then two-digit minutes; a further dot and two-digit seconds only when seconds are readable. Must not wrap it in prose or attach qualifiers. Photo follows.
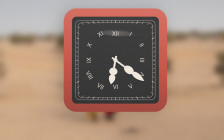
6.21
